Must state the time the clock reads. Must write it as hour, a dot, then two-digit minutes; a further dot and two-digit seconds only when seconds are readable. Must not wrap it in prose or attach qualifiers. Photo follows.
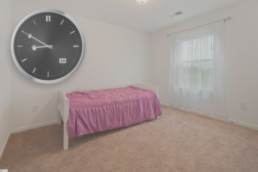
8.50
